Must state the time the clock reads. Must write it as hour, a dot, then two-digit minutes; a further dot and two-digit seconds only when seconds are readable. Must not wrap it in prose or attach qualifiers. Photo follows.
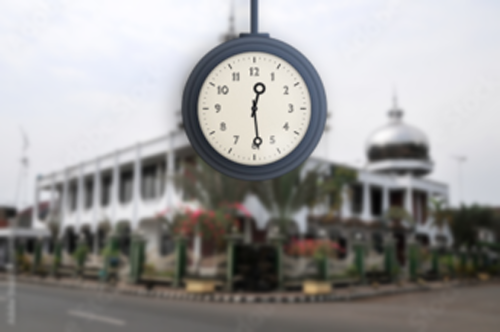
12.29
